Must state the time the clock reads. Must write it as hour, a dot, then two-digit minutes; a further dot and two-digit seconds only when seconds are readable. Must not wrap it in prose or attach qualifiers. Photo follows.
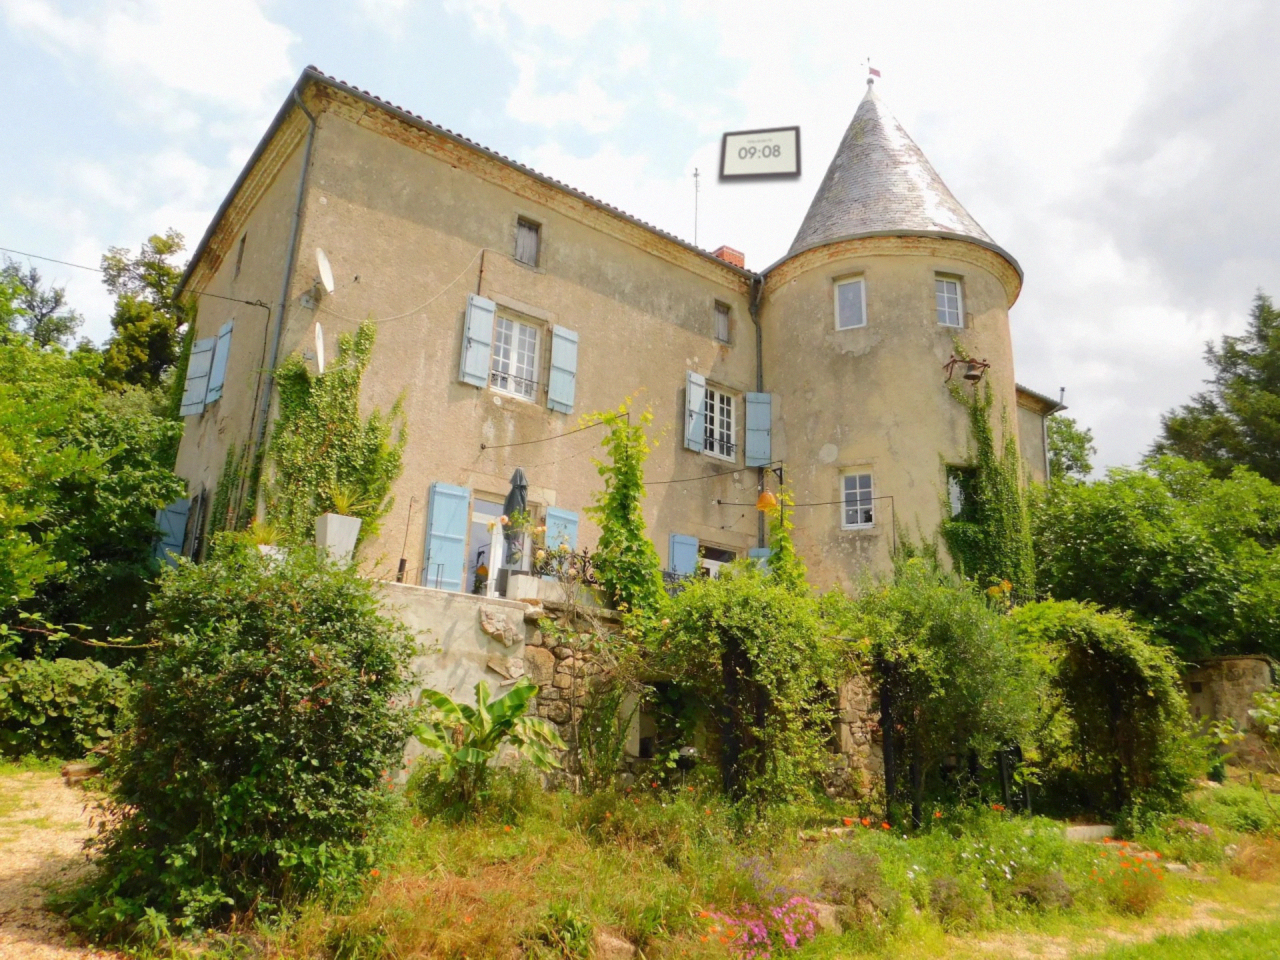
9.08
